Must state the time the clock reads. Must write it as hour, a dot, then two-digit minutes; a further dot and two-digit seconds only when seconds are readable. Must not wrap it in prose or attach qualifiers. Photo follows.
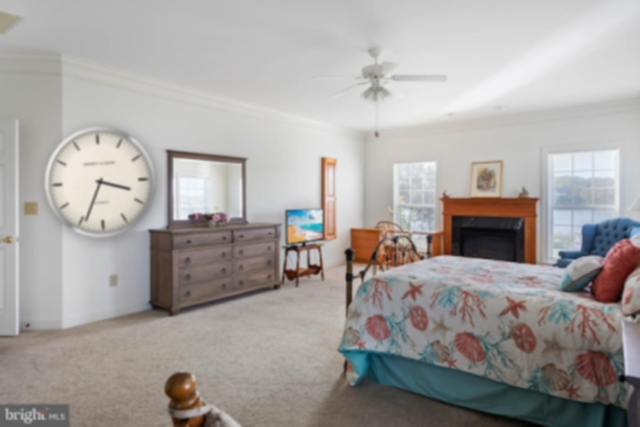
3.34
